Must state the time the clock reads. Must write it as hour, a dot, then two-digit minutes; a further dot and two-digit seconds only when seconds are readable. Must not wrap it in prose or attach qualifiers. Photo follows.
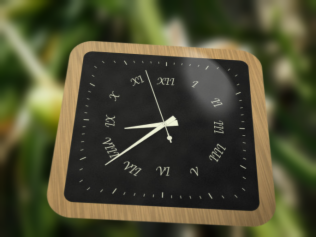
8.37.57
